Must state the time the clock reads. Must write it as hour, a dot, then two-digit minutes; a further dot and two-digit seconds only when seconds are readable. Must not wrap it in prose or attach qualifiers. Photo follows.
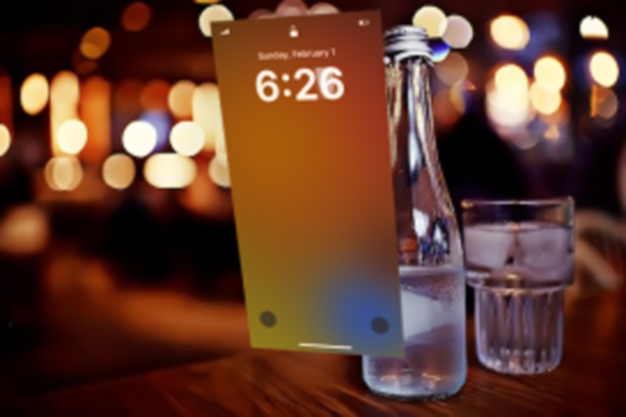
6.26
